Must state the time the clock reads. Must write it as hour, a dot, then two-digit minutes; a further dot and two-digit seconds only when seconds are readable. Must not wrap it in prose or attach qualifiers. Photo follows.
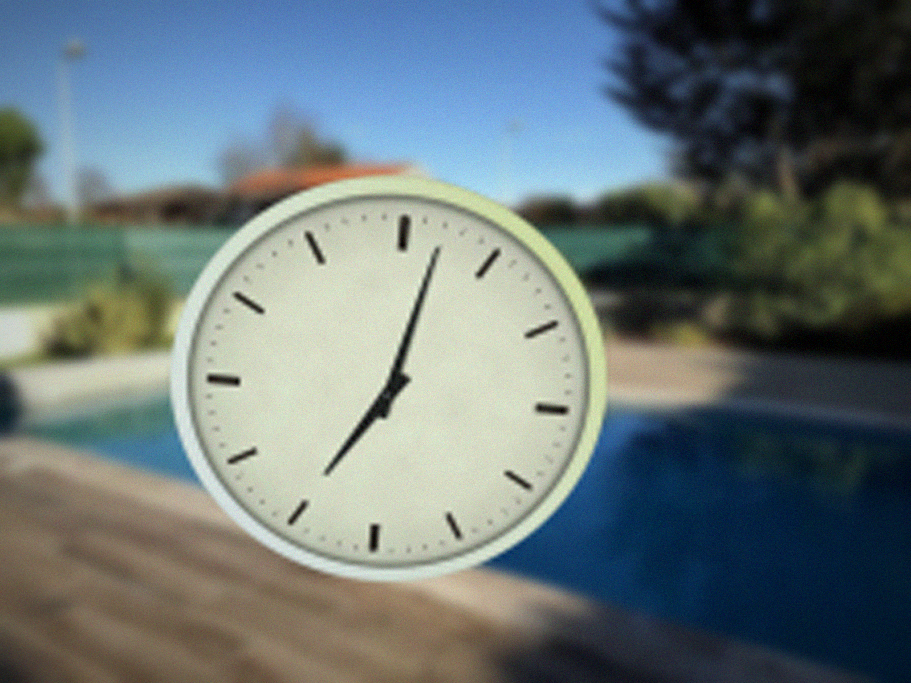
7.02
